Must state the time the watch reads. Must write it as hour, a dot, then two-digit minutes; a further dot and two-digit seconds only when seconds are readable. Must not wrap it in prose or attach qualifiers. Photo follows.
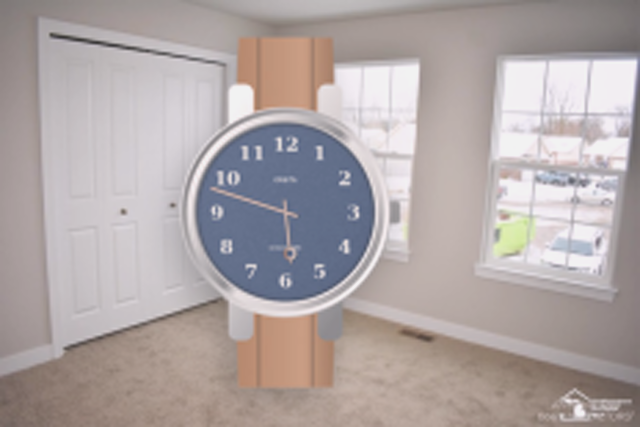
5.48
